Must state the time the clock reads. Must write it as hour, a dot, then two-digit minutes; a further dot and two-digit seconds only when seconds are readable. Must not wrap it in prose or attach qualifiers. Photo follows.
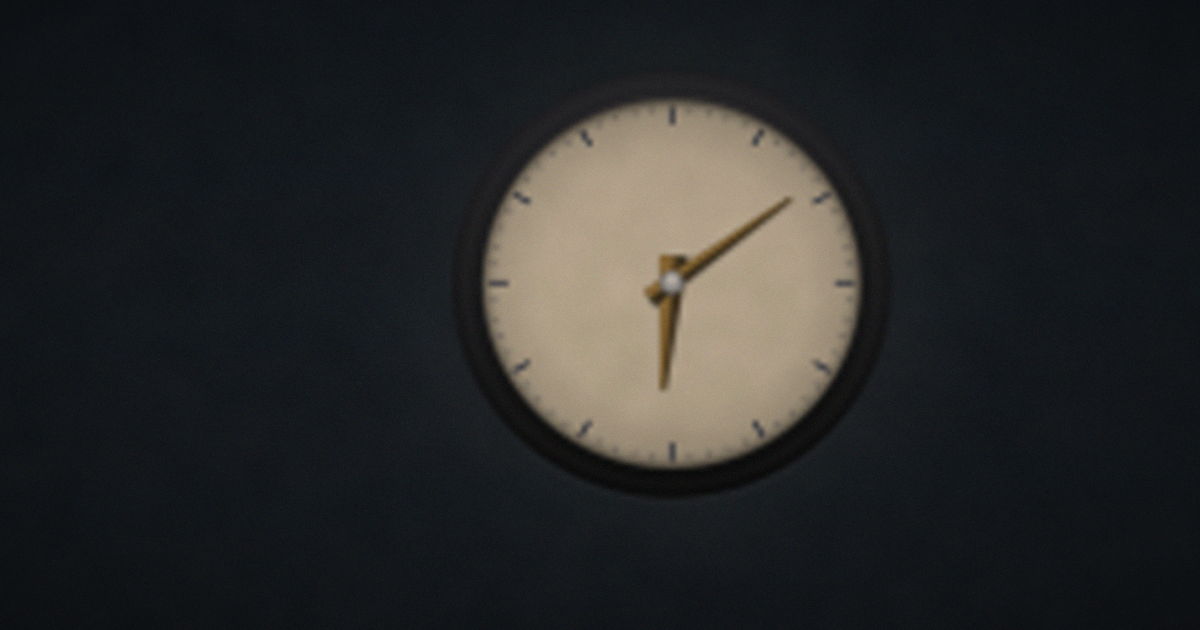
6.09
